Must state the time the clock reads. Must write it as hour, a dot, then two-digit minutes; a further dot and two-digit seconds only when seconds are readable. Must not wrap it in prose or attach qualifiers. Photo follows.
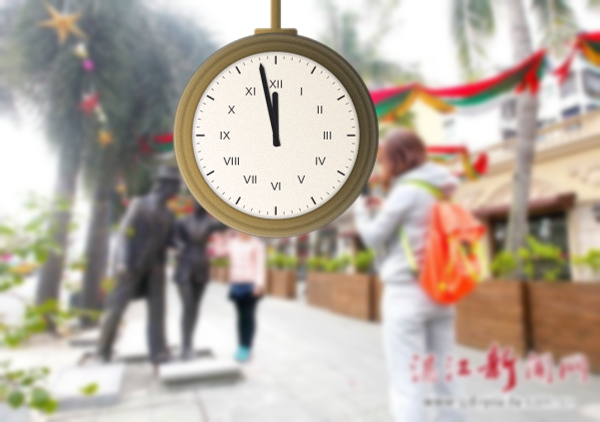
11.58
